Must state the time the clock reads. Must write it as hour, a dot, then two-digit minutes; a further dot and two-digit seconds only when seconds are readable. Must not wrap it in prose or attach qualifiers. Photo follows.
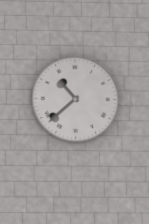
10.38
